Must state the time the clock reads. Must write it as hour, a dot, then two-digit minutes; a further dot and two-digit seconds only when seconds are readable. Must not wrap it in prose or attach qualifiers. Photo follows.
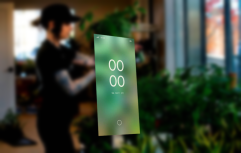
0.00
